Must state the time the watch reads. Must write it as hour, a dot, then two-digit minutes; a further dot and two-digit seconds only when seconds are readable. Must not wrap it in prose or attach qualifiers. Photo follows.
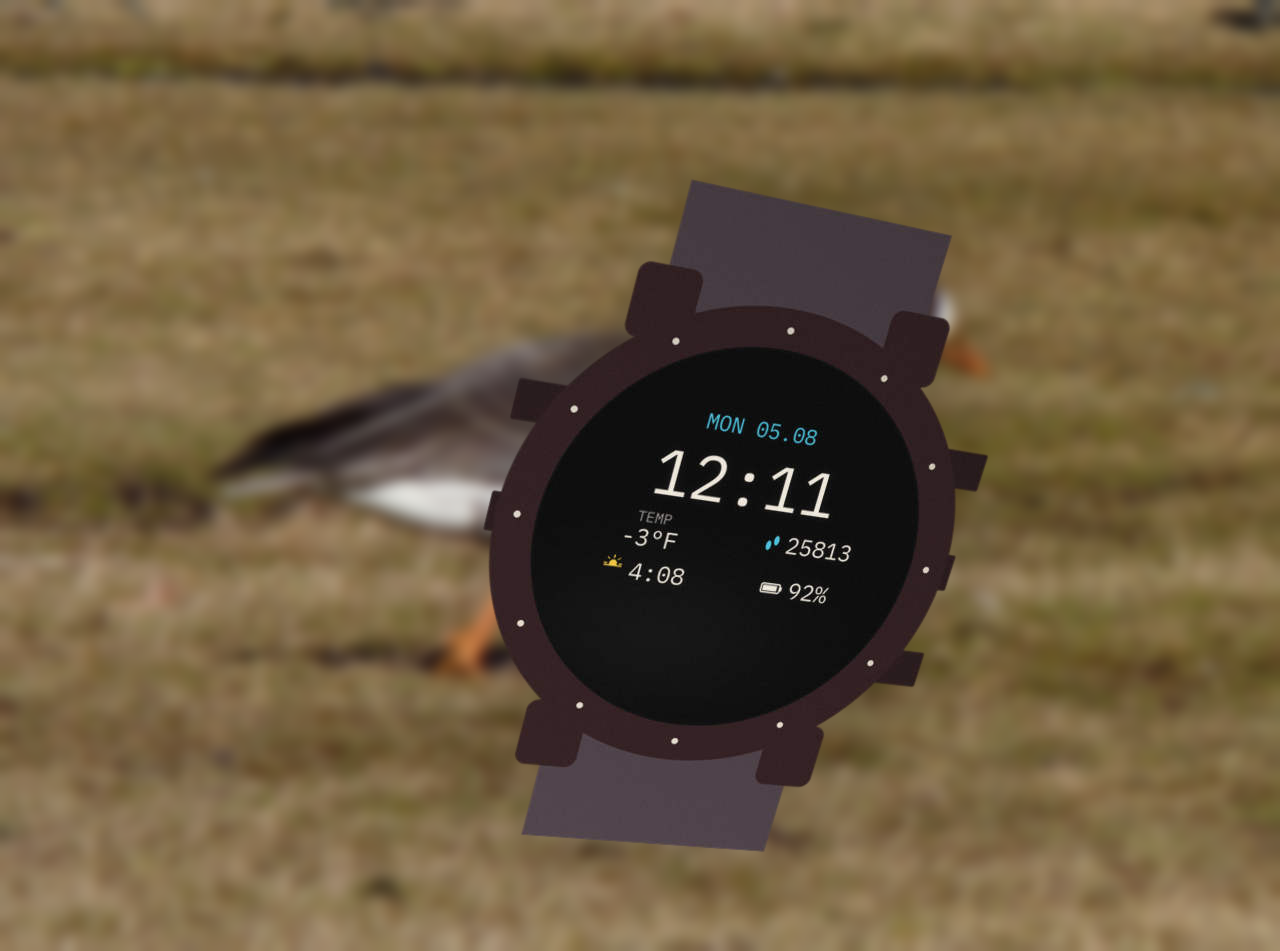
12.11
